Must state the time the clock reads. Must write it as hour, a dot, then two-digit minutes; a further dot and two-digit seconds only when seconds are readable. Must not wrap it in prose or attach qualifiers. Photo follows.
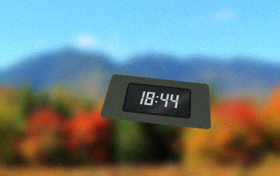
18.44
